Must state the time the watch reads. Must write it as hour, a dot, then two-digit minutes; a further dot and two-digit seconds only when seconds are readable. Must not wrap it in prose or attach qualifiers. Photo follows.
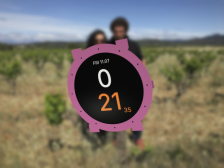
0.21
